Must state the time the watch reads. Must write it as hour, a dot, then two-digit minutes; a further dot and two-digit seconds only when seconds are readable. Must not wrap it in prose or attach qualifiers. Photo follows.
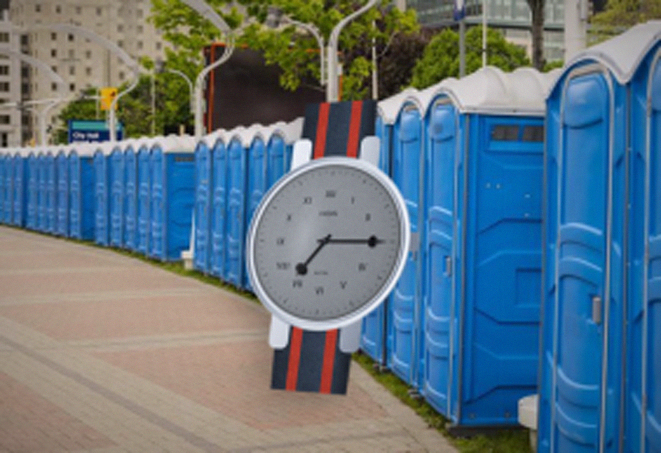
7.15
